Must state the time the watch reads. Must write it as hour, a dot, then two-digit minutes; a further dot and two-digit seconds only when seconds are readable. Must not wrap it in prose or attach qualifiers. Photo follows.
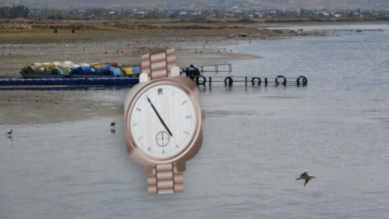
4.55
